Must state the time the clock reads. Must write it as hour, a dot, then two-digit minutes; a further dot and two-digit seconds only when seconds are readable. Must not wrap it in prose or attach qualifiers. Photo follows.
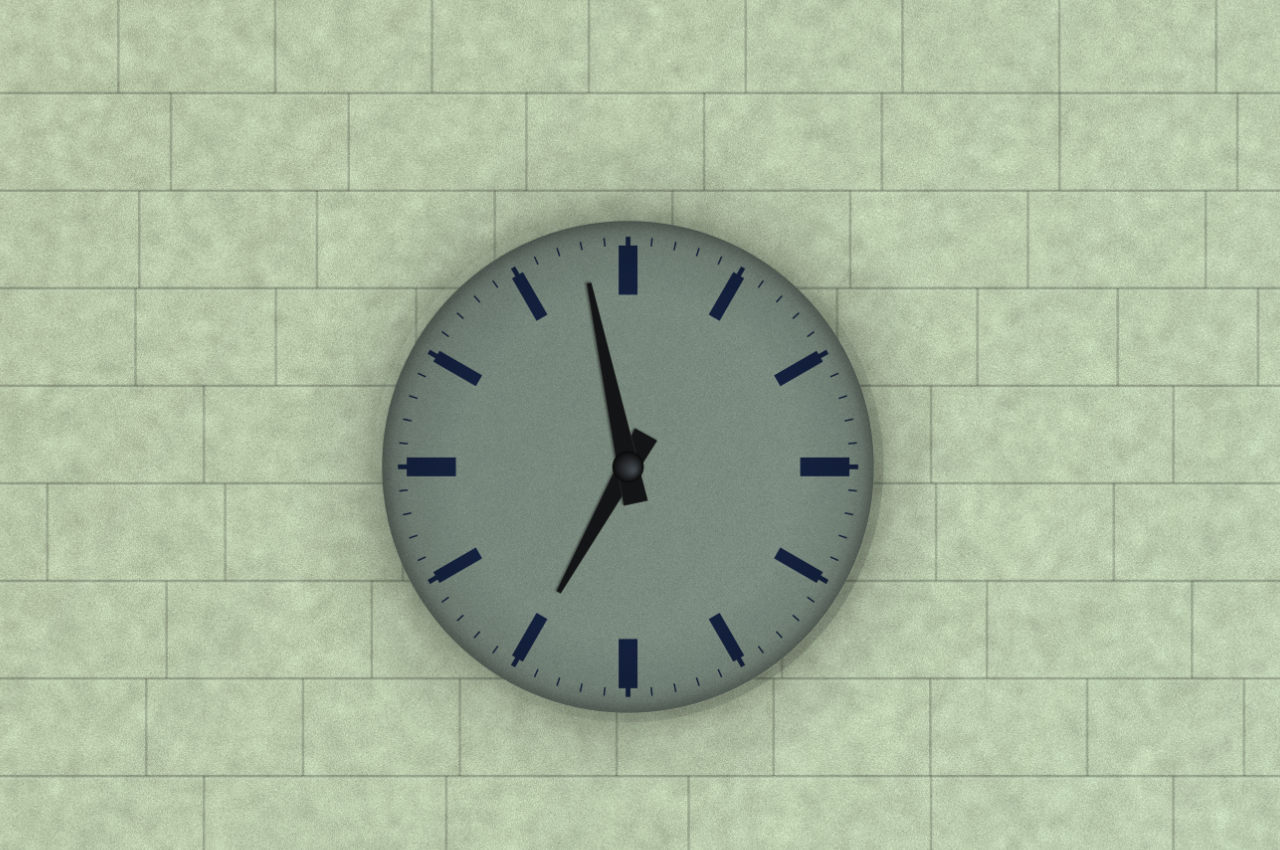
6.58
